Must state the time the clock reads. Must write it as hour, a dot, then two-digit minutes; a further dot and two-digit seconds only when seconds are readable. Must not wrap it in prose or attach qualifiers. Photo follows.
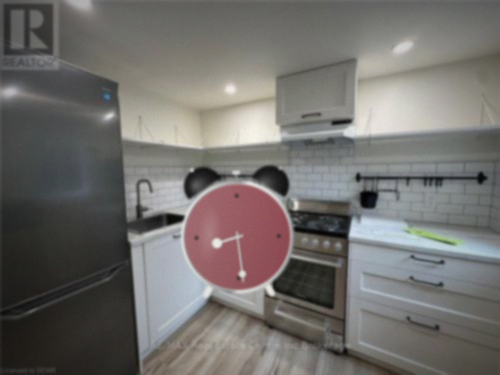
8.29
